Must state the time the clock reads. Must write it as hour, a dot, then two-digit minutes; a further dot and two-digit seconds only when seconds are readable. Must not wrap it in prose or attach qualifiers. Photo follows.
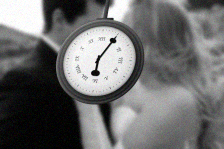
6.05
